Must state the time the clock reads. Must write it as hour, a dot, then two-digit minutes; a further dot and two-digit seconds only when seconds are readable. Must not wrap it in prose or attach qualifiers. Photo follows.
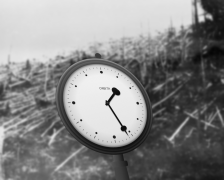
1.26
